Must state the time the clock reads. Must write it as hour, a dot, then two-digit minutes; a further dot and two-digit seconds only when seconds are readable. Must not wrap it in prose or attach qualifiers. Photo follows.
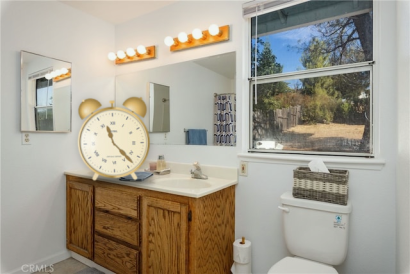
11.23
